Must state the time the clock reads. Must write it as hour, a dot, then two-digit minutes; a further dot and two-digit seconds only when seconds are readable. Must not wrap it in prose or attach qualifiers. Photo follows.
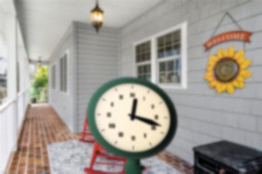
12.18
